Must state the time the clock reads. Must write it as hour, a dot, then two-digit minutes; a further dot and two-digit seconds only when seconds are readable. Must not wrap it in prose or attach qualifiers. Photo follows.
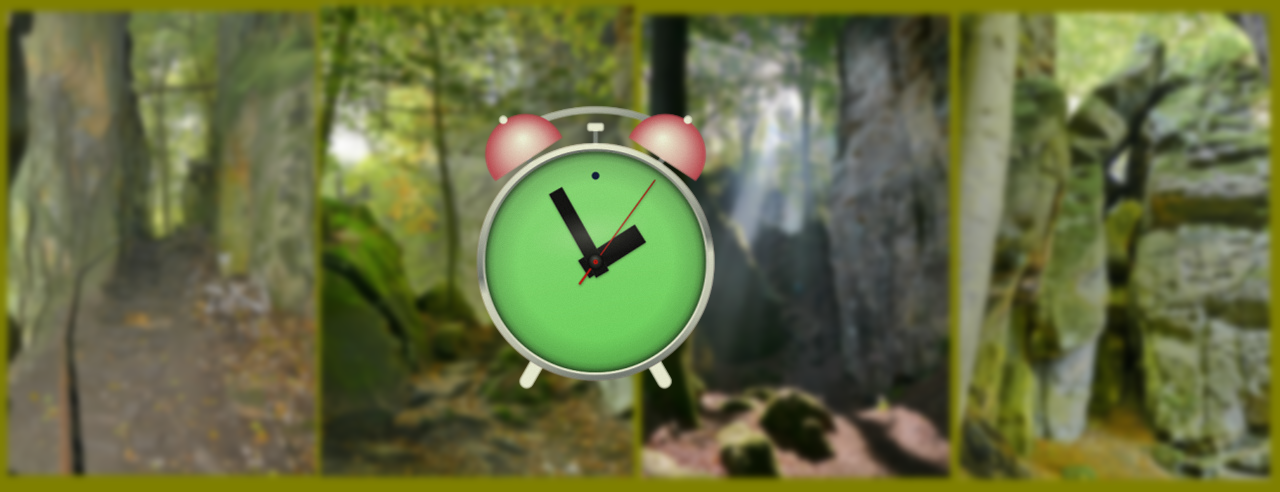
1.55.06
